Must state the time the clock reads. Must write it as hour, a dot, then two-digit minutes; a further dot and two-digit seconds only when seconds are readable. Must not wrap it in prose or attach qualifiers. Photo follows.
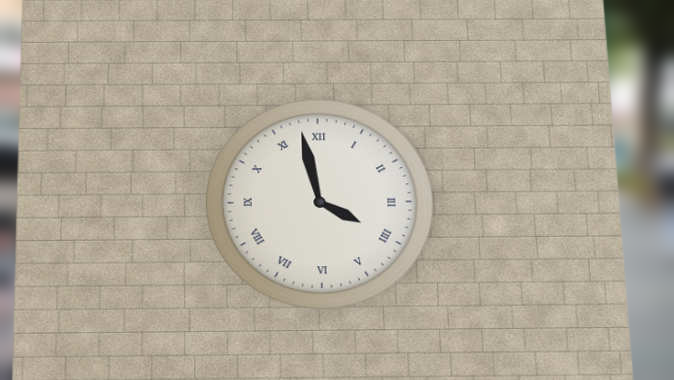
3.58
